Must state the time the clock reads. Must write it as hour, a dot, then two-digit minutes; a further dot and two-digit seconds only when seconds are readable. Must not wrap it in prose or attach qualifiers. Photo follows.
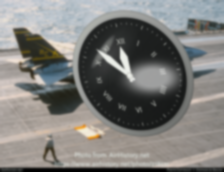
11.53
